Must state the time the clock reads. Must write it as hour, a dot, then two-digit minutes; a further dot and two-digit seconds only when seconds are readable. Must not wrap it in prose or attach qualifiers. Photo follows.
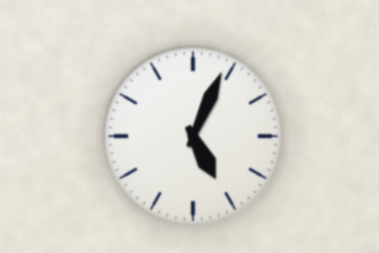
5.04
